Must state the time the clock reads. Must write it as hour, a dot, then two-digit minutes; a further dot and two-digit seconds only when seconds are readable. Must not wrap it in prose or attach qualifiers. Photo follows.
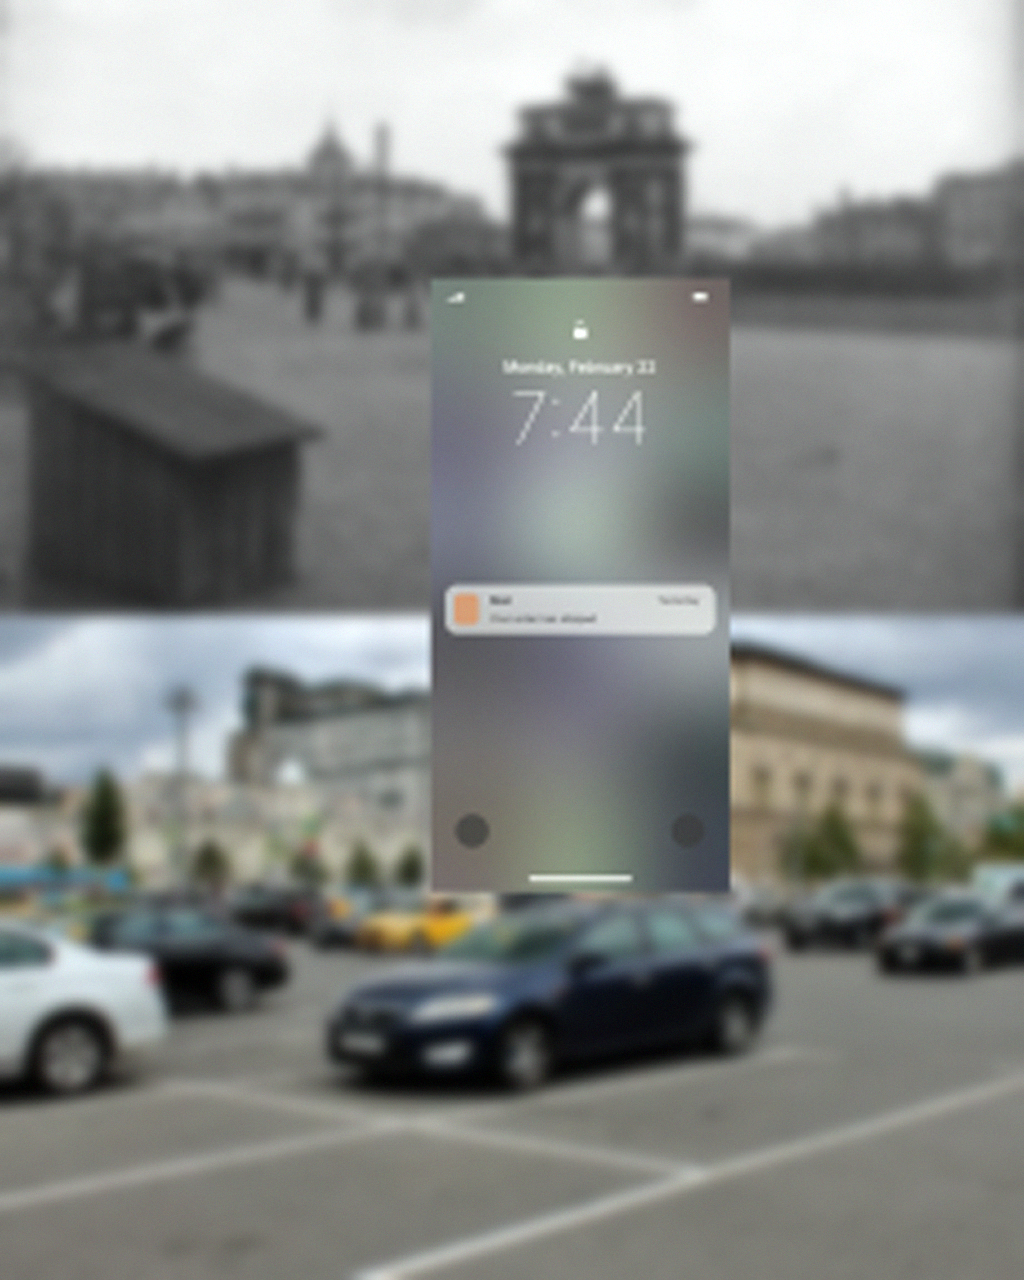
7.44
